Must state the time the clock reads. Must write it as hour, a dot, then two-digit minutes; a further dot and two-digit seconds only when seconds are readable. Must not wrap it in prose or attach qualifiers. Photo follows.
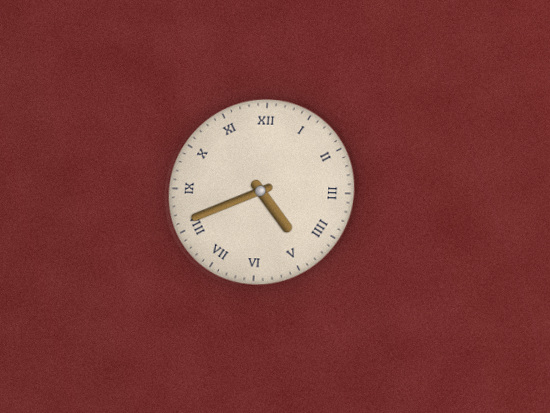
4.41
